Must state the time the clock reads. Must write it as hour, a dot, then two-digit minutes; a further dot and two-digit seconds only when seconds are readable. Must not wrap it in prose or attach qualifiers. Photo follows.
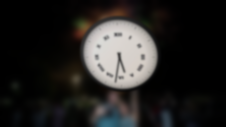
5.32
